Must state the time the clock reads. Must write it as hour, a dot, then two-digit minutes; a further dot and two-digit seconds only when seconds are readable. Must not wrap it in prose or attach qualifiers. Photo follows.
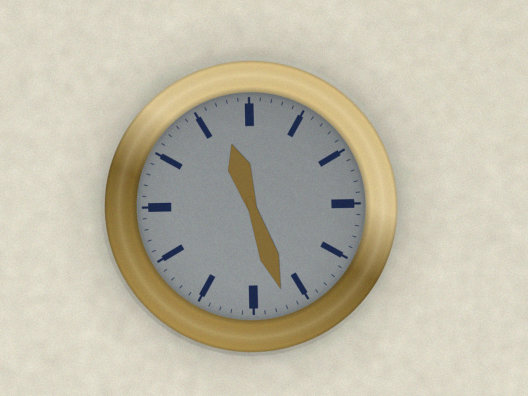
11.27
